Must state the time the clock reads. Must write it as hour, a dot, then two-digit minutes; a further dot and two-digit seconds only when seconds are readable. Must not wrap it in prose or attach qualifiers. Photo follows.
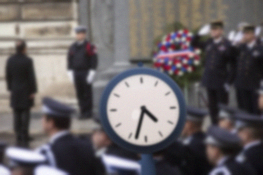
4.33
